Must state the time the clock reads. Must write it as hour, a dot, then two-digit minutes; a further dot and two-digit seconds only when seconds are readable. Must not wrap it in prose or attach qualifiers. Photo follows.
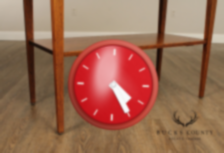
4.25
